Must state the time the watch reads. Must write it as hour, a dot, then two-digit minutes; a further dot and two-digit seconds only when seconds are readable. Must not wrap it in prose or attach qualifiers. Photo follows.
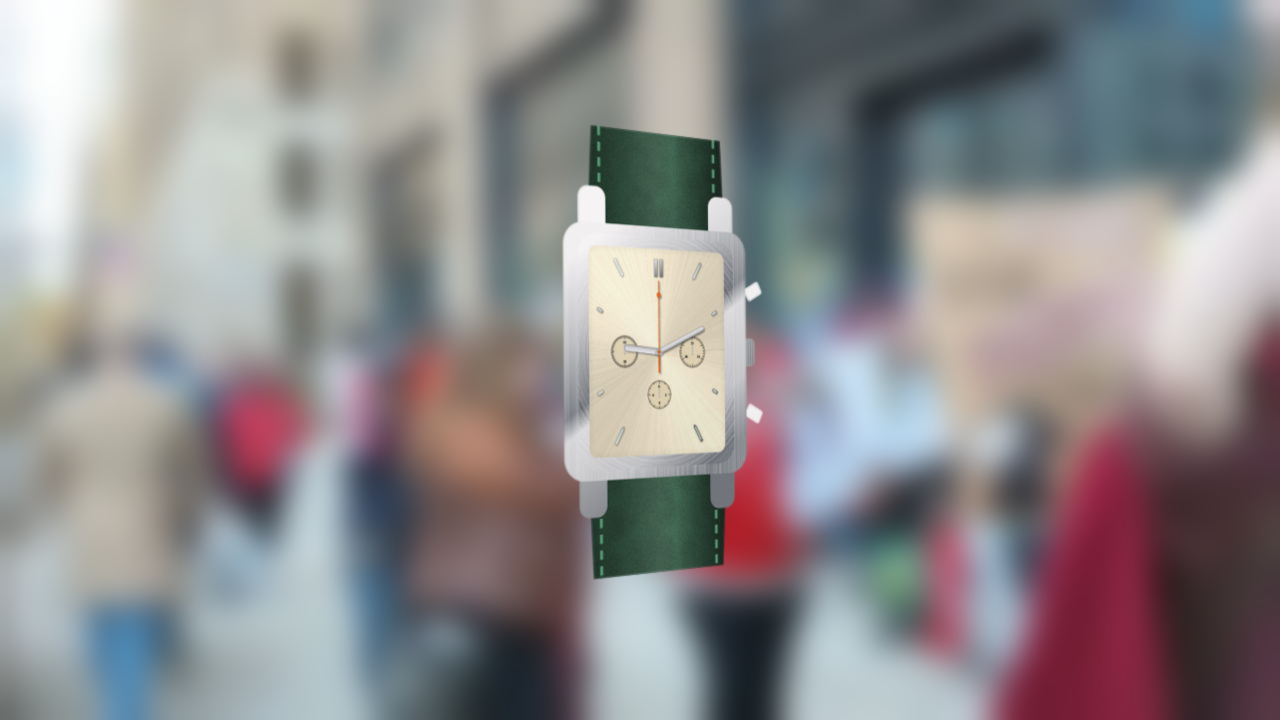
9.11
